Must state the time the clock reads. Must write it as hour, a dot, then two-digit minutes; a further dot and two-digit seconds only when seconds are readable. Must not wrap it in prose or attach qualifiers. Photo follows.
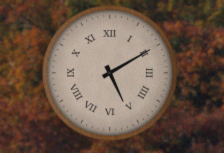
5.10
